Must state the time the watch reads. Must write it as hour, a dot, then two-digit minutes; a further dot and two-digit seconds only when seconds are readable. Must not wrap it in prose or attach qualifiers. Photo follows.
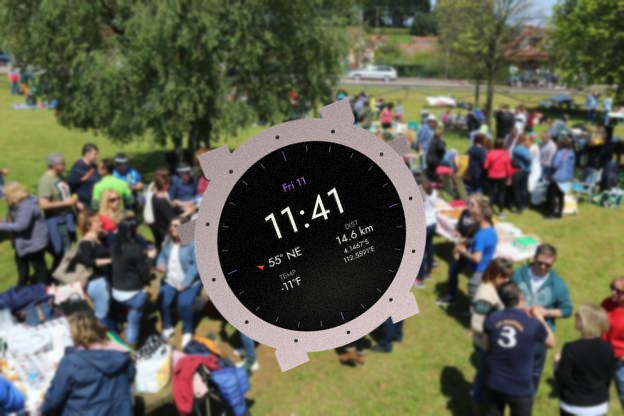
11.41
